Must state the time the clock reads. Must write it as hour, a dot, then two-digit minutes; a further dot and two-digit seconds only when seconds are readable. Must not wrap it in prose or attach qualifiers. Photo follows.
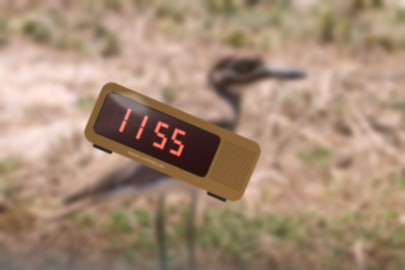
11.55
